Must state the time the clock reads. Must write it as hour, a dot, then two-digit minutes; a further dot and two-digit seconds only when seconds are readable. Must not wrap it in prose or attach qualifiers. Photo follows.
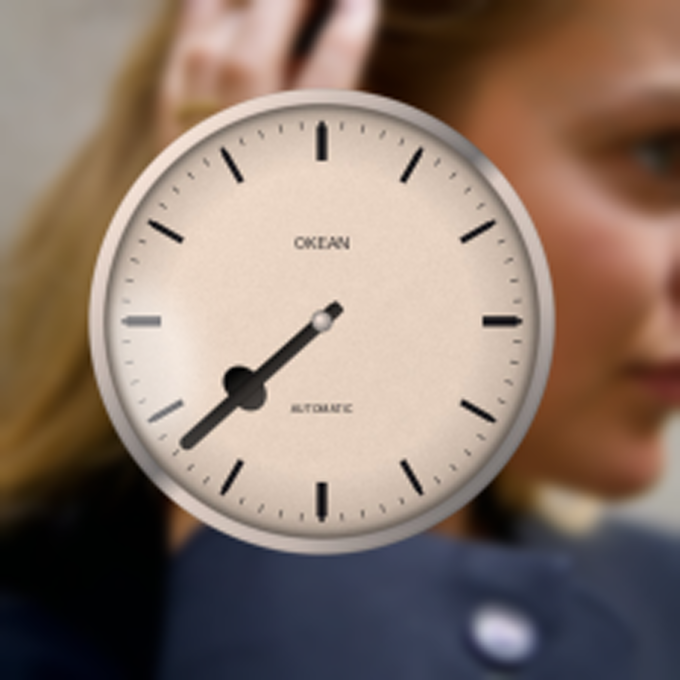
7.38
